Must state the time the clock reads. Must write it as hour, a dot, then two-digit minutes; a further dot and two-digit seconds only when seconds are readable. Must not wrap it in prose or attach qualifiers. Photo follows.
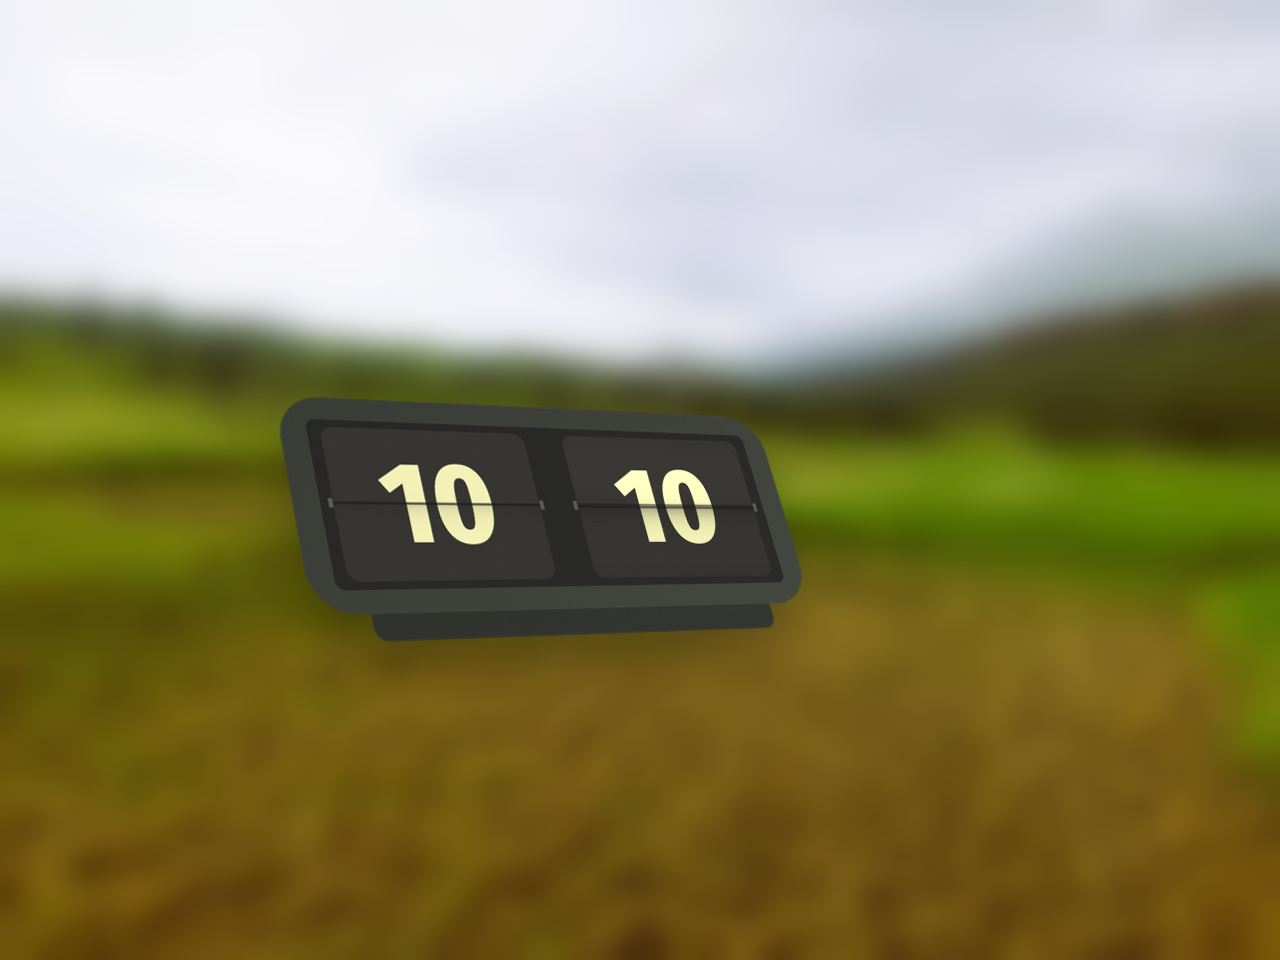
10.10
